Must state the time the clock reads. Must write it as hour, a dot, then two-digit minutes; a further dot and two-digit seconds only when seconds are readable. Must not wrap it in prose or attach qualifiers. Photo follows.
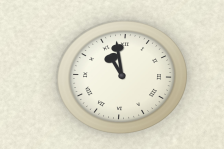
10.58
